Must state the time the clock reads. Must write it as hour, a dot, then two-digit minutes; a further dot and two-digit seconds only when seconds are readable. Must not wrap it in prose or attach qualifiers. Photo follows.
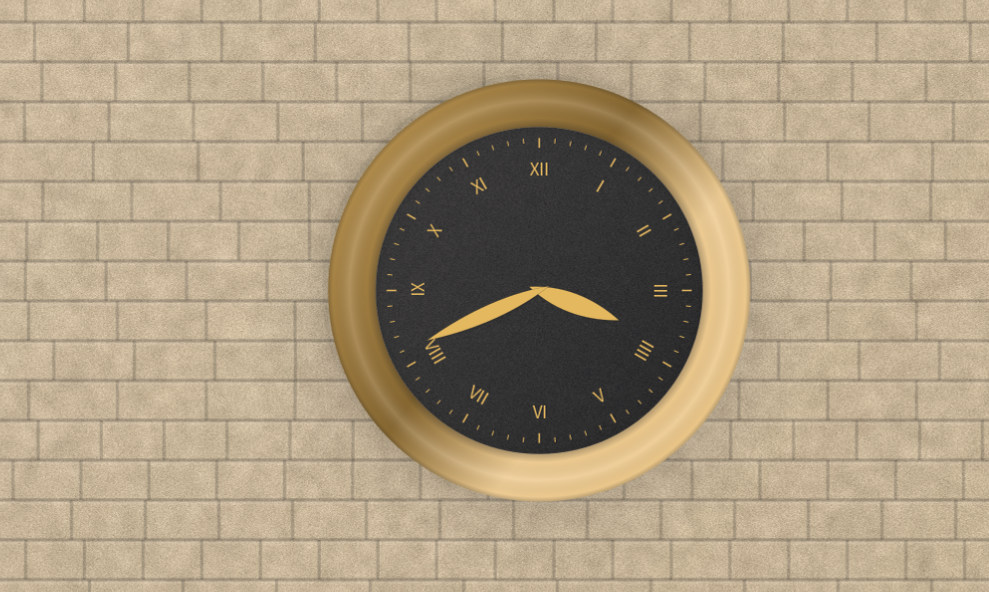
3.41
